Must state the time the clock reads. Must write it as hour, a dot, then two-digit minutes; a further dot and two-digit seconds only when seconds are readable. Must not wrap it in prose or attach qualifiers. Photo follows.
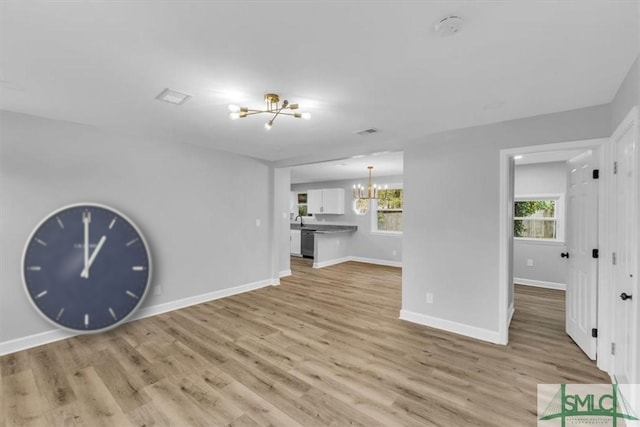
1.00
